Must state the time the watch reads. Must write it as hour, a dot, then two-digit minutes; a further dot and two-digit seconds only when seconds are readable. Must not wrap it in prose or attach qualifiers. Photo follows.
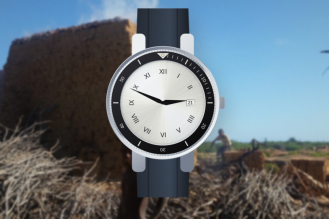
2.49
